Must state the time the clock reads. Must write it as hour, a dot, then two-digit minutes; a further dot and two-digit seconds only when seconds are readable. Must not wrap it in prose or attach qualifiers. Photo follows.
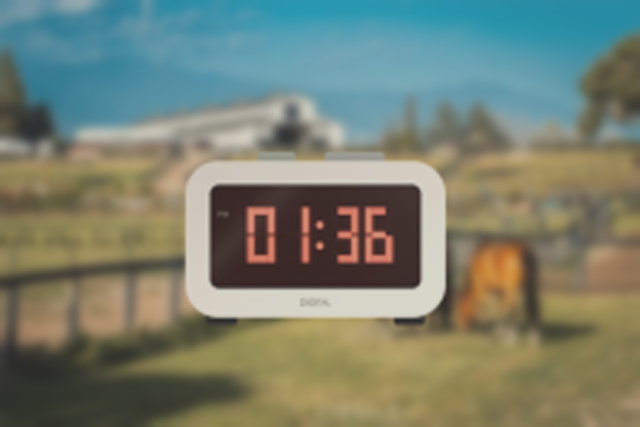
1.36
